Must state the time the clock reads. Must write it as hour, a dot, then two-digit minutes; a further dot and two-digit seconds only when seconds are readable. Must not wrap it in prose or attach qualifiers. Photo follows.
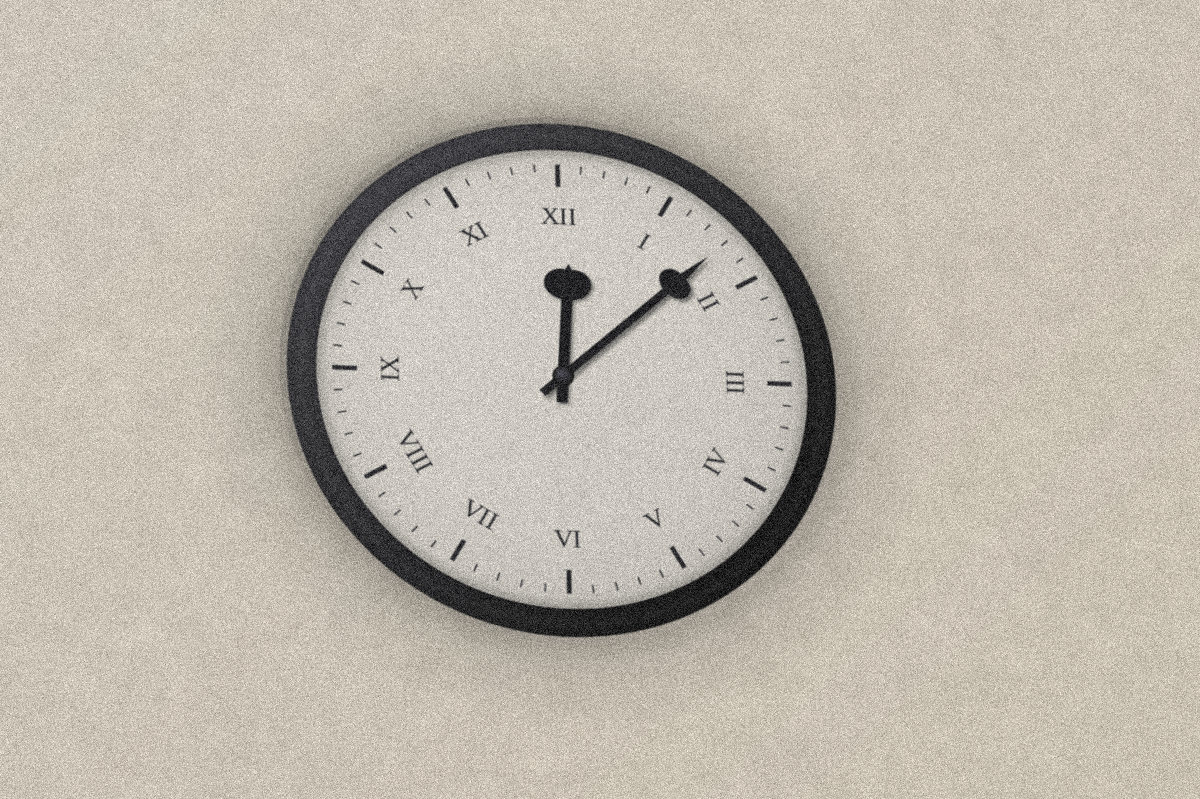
12.08
